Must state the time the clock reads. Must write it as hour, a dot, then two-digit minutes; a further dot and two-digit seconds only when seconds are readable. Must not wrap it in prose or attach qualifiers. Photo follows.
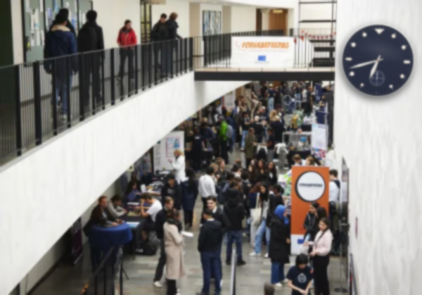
6.42
